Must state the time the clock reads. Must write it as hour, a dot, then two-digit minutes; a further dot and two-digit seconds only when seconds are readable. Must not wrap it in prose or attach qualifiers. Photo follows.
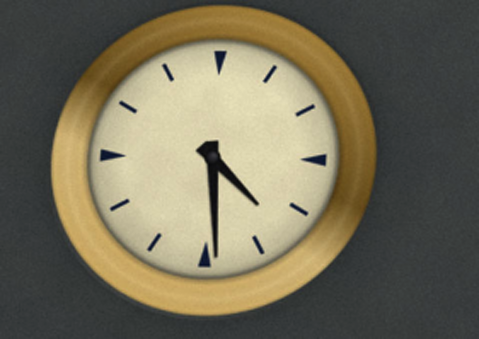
4.29
